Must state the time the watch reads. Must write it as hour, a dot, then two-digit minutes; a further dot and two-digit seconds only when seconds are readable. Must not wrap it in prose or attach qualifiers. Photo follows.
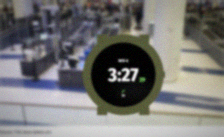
3.27
